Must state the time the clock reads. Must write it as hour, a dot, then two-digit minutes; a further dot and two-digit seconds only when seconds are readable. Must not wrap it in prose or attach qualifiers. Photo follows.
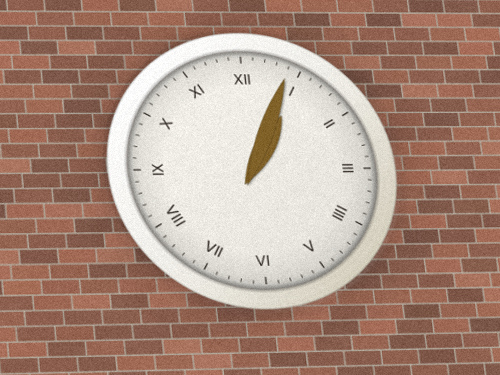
1.04
